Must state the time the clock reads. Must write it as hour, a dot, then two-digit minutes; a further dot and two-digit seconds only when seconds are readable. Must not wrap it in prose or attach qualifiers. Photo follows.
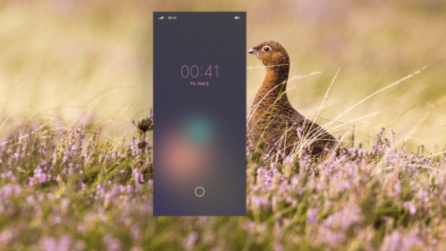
0.41
